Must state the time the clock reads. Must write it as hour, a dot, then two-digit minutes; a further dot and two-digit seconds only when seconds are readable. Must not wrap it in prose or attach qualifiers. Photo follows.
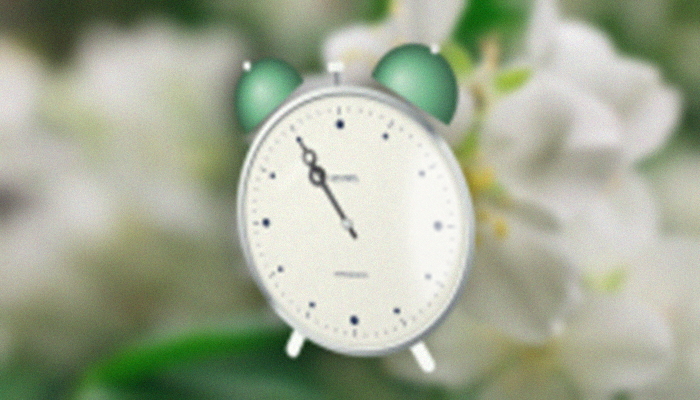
10.55
